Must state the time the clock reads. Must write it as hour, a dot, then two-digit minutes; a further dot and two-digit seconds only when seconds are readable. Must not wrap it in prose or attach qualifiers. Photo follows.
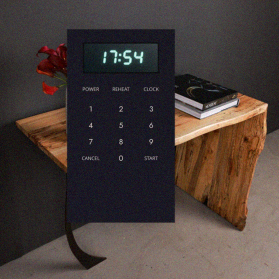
17.54
